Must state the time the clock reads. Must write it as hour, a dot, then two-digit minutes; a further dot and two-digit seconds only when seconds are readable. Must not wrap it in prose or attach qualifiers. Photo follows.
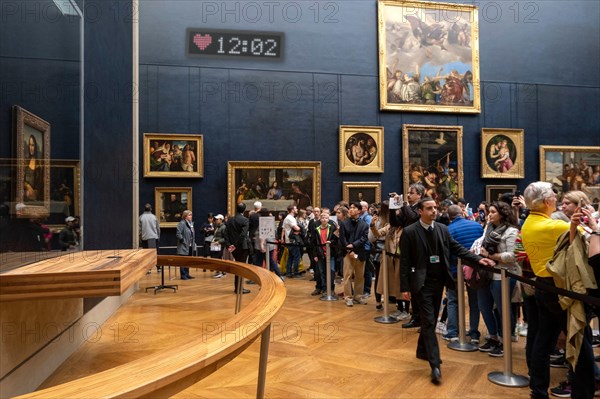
12.02
